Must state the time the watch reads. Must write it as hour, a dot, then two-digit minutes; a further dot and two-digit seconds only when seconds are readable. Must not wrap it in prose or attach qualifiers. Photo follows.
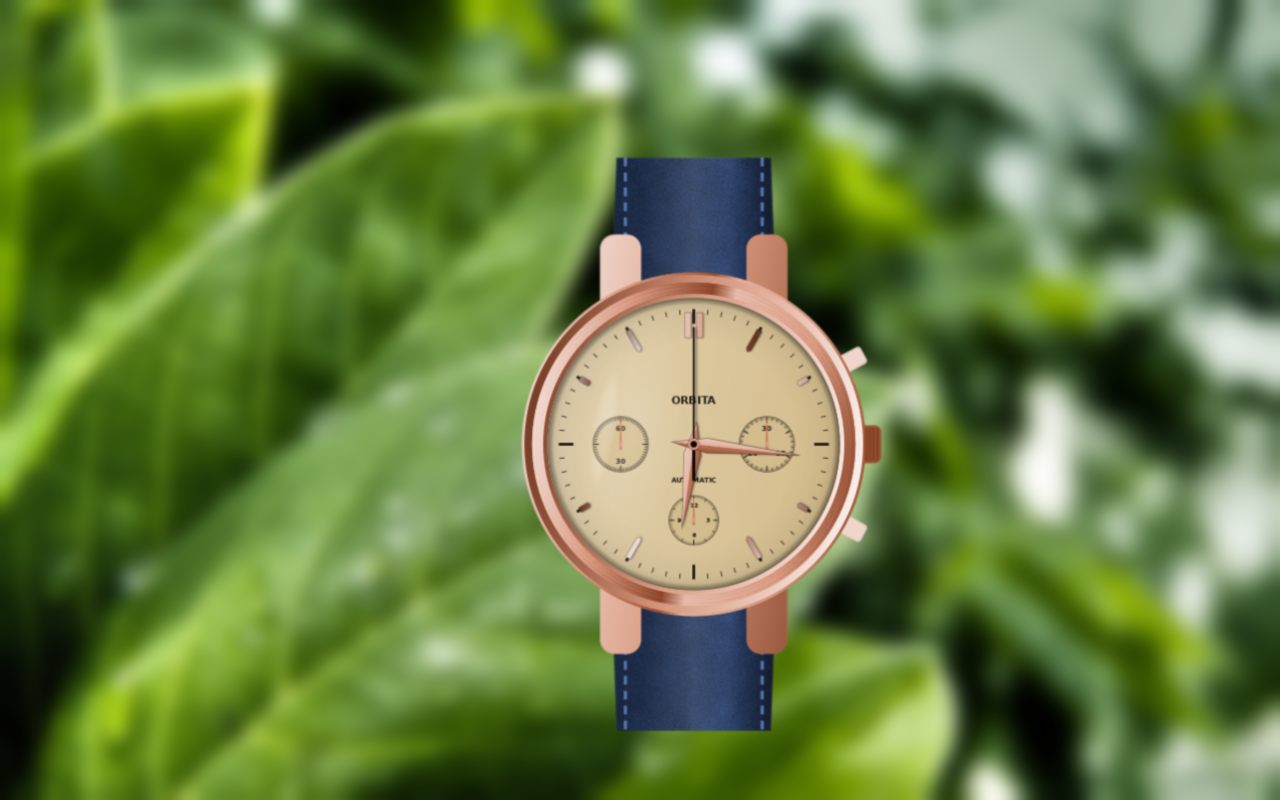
6.16
